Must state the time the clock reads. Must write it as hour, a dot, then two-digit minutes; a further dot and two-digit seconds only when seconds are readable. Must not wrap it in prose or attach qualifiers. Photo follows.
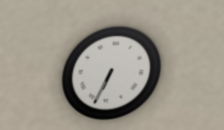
6.33
